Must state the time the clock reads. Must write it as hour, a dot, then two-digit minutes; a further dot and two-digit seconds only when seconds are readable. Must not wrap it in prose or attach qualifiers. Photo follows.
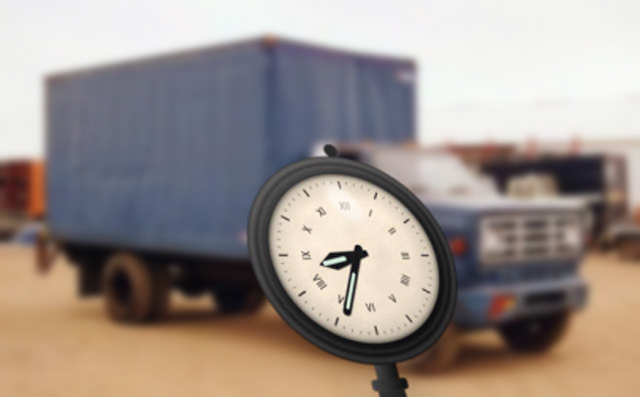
8.34
